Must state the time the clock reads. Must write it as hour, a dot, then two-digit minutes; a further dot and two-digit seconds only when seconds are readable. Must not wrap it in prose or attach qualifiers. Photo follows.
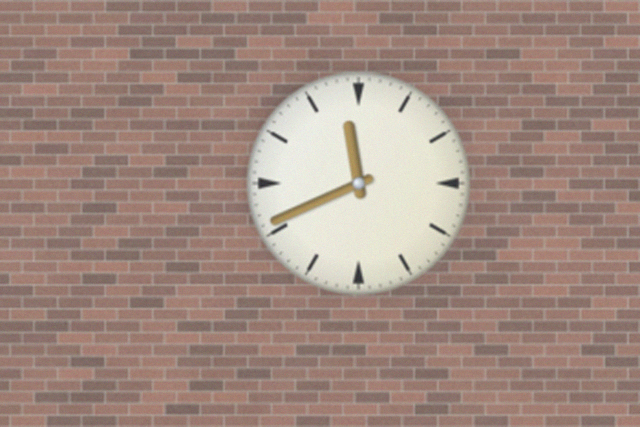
11.41
